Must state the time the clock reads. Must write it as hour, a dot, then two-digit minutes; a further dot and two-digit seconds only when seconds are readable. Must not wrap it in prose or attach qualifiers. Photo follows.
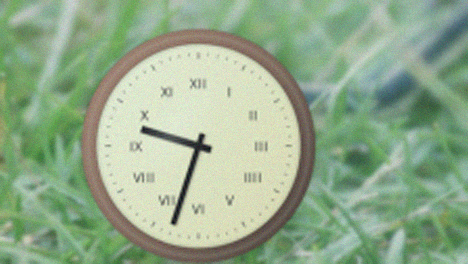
9.33
